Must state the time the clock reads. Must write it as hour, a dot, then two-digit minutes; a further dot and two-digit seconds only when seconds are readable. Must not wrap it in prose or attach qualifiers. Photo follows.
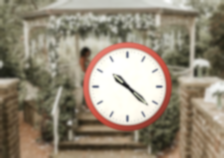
10.22
